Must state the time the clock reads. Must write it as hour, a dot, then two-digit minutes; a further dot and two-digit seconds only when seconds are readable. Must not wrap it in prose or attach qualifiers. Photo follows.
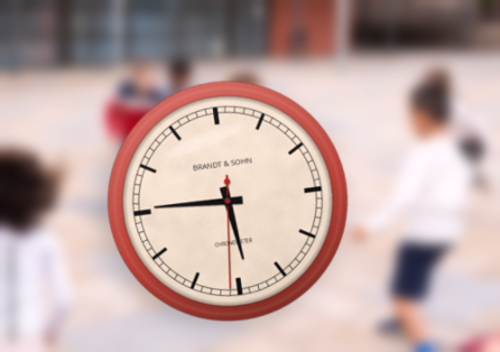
5.45.31
